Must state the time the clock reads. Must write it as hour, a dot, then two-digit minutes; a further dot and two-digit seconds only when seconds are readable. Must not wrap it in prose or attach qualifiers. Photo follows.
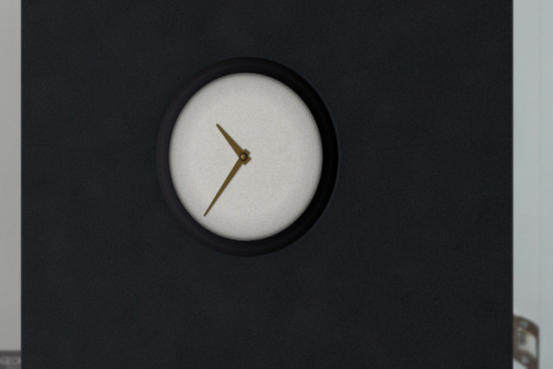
10.36
